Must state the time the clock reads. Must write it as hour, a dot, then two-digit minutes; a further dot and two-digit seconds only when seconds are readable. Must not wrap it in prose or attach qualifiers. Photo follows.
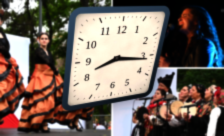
8.16
